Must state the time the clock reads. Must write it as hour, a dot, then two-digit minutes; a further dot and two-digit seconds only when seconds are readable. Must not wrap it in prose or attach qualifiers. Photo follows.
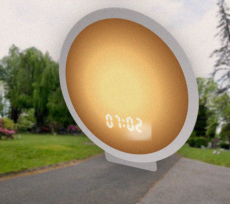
7.02
